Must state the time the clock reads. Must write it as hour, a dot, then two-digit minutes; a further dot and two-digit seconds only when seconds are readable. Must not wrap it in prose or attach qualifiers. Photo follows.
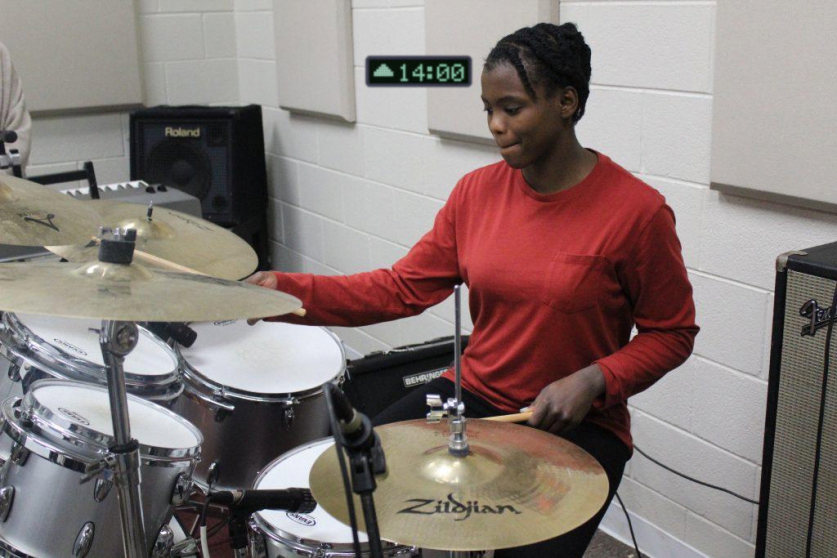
14.00
